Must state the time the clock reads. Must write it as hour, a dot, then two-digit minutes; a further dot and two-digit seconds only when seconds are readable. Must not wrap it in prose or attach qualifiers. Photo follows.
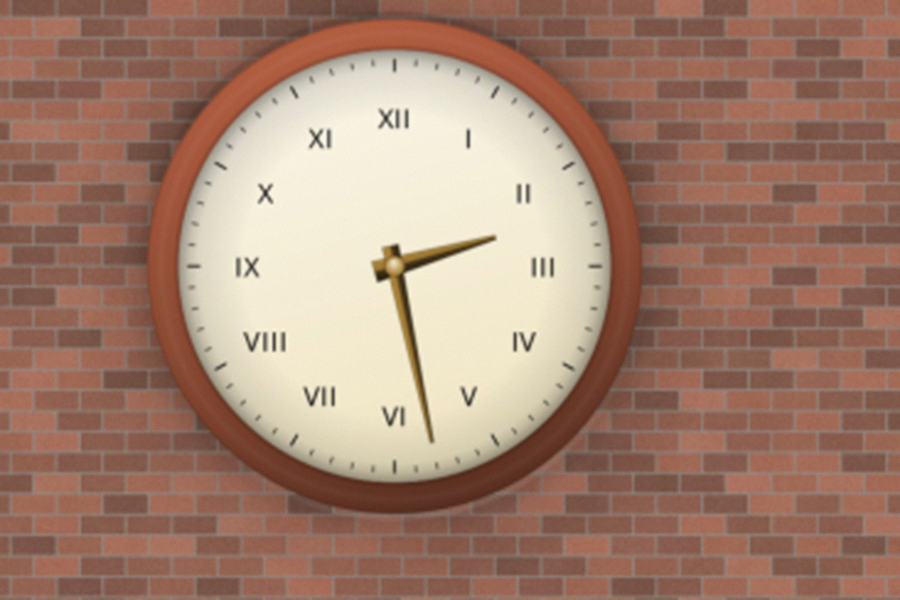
2.28
